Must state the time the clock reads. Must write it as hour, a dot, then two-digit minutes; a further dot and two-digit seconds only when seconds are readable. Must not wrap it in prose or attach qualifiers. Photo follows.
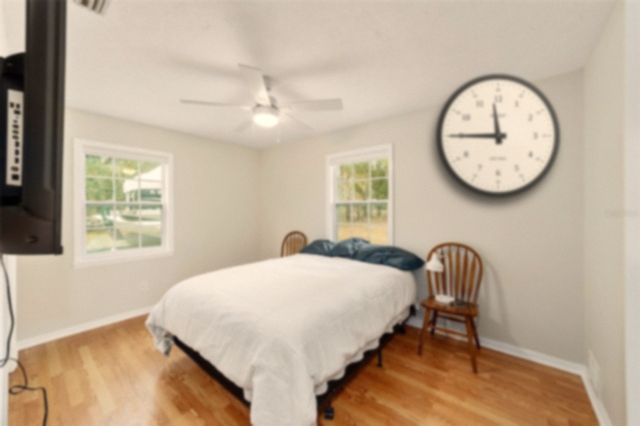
11.45
